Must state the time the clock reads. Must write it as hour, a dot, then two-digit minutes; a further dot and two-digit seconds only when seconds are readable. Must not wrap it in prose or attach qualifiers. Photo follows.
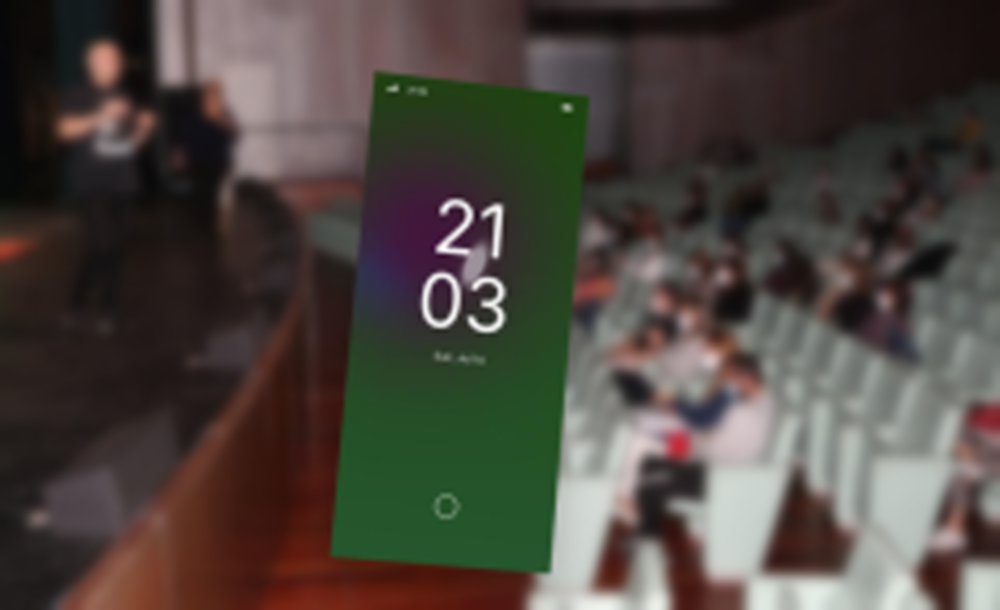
21.03
